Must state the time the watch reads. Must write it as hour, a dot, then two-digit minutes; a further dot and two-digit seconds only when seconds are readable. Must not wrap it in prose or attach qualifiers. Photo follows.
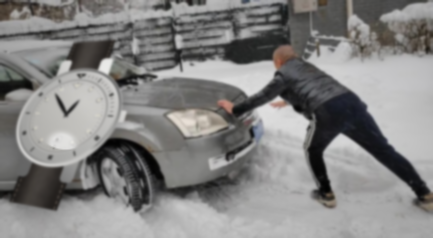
12.53
